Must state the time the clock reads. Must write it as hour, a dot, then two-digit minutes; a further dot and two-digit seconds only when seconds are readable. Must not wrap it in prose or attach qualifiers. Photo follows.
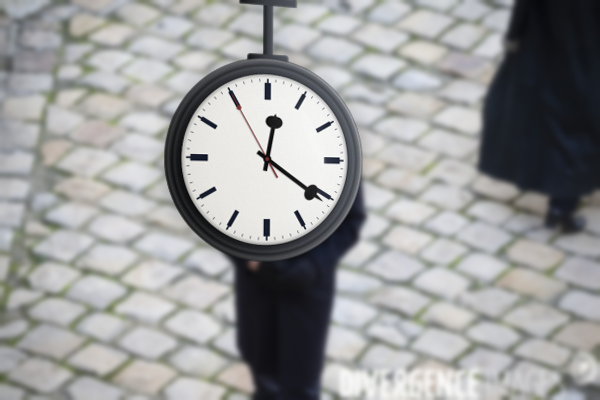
12.20.55
